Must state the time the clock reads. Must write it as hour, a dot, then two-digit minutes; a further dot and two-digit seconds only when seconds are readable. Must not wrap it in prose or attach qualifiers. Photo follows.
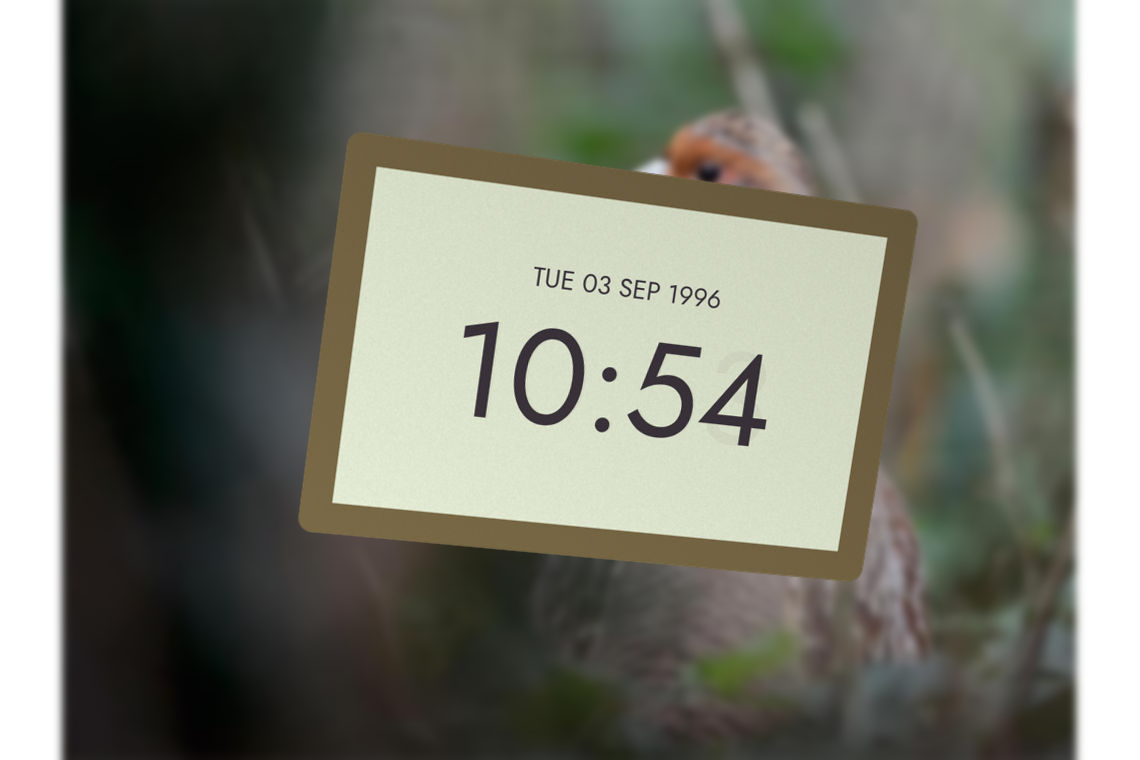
10.54
